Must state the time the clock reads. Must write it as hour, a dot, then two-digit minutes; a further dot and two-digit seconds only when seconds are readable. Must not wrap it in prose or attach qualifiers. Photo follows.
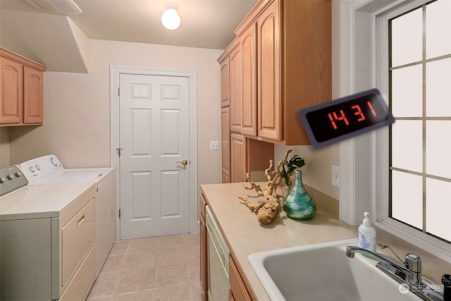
14.31
